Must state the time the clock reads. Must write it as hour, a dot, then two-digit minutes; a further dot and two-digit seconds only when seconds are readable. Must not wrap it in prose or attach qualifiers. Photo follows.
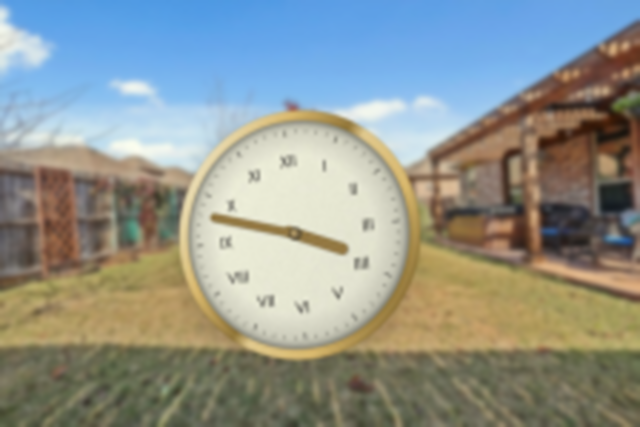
3.48
